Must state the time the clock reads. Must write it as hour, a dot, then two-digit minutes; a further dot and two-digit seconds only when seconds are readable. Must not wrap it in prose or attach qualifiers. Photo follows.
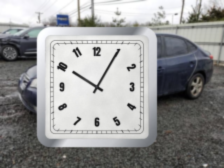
10.05
